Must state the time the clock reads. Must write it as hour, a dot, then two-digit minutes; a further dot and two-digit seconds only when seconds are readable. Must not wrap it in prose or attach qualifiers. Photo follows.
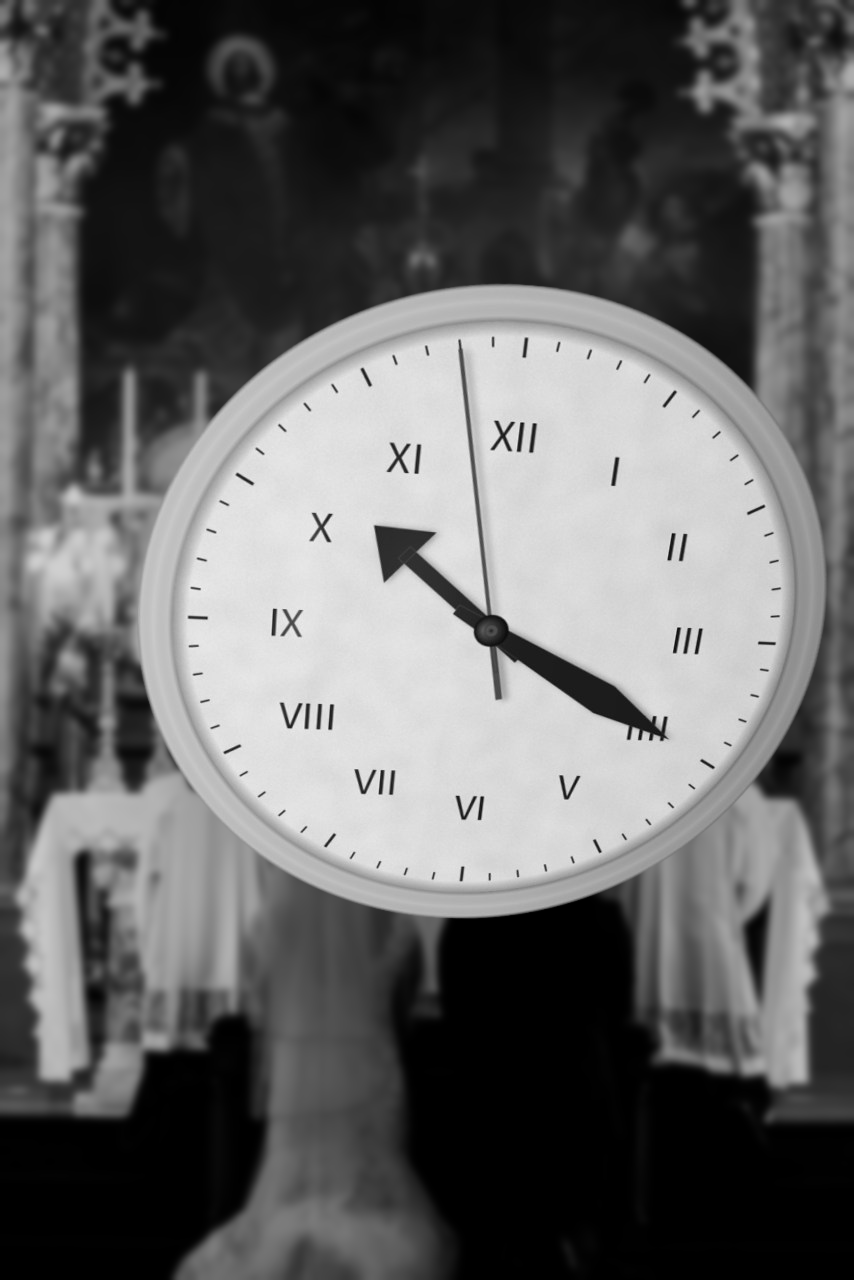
10.19.58
